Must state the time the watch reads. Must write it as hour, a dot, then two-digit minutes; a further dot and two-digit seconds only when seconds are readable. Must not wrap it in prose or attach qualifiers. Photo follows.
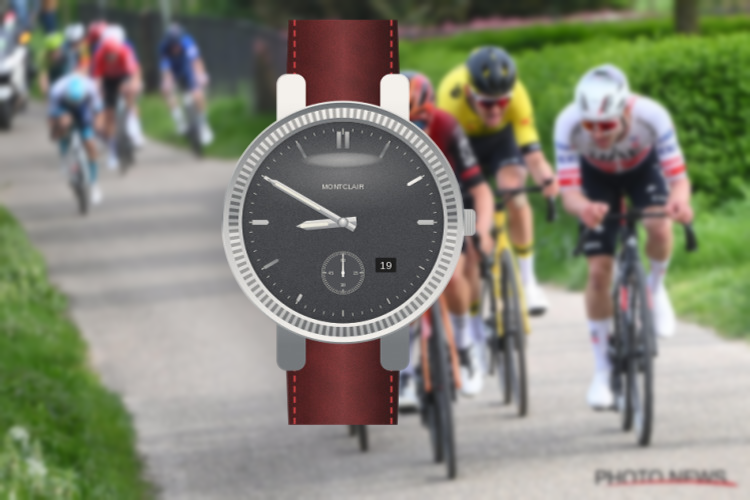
8.50
